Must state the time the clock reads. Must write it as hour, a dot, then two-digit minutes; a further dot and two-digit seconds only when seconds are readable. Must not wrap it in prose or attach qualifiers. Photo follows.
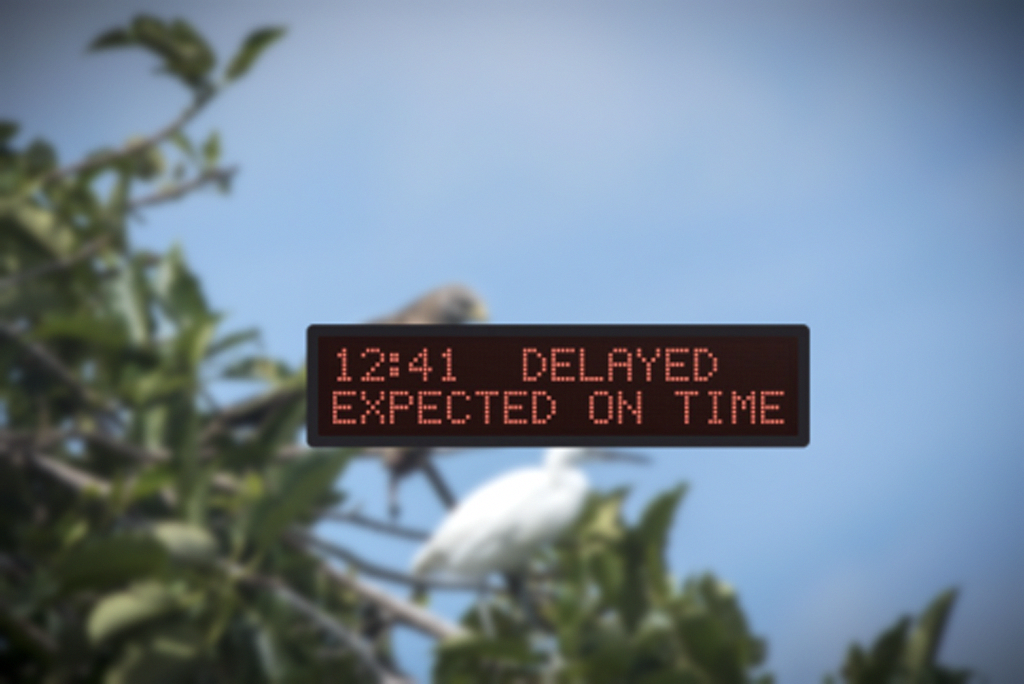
12.41
